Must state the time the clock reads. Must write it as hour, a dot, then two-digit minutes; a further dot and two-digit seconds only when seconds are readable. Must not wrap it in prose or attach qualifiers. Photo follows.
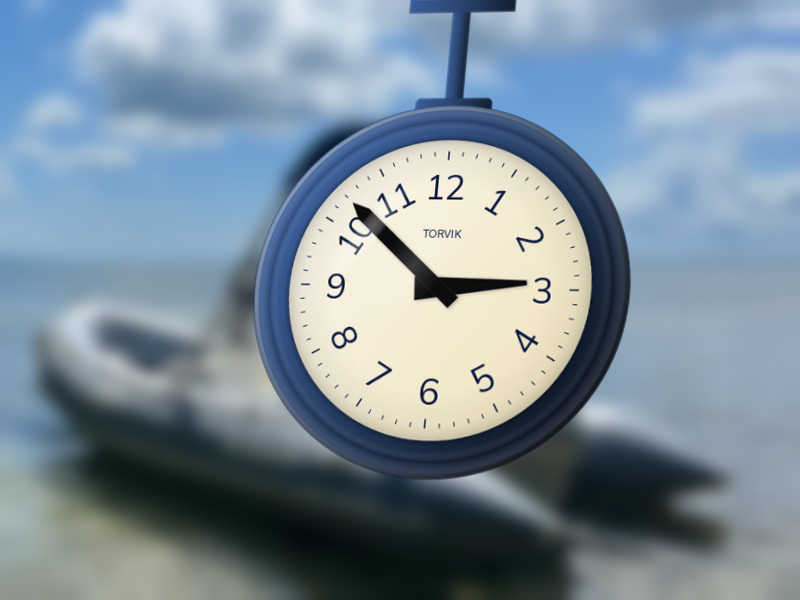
2.52
